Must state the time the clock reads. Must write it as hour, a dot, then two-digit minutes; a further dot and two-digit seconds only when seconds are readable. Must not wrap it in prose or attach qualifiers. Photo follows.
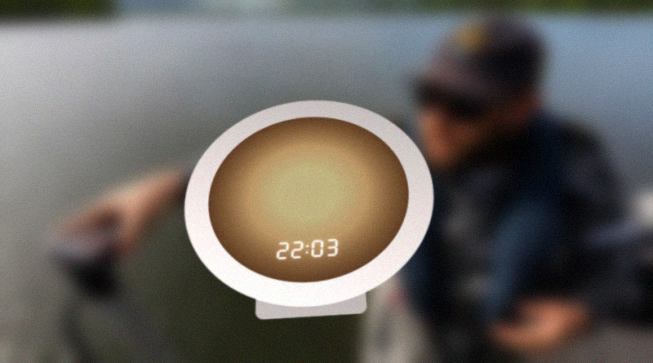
22.03
